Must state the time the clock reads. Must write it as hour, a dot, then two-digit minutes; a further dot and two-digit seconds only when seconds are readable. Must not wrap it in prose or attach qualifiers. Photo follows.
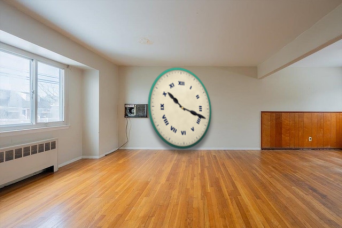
10.18
